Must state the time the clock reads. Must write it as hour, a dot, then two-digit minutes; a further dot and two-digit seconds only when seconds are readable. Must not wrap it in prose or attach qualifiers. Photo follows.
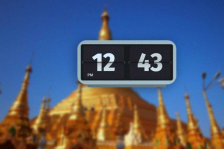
12.43
